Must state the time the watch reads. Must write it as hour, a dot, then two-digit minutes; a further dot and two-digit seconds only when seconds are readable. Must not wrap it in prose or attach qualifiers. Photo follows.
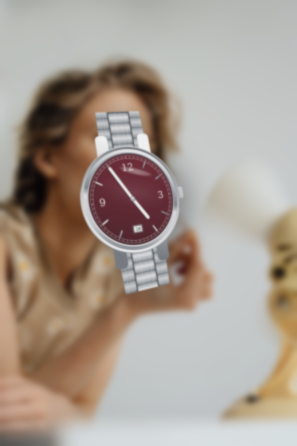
4.55
